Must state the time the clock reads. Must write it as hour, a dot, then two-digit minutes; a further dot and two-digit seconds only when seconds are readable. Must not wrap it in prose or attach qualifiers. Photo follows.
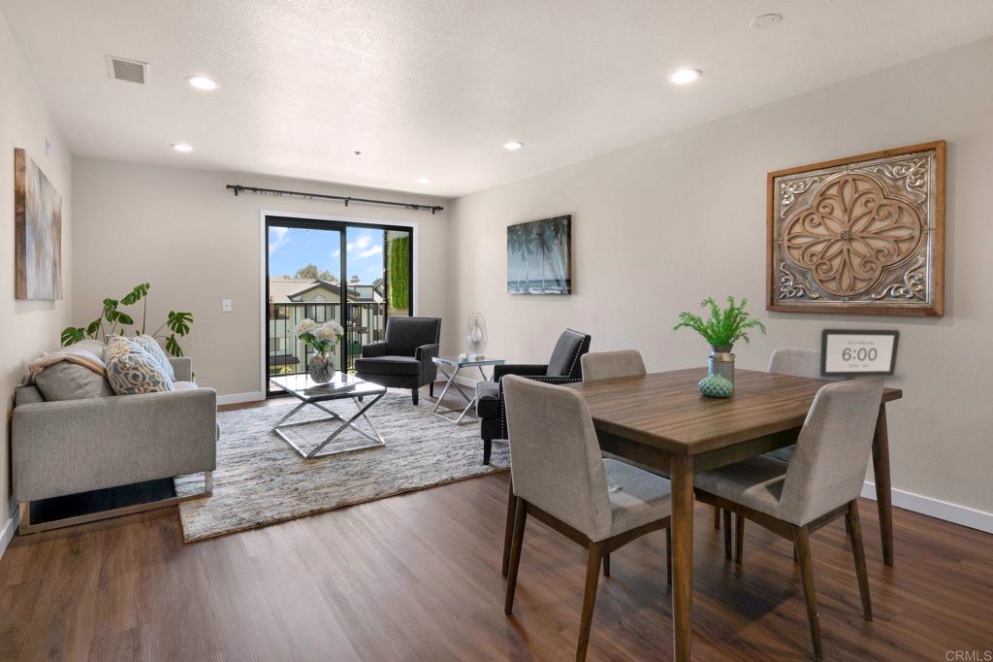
6.00
